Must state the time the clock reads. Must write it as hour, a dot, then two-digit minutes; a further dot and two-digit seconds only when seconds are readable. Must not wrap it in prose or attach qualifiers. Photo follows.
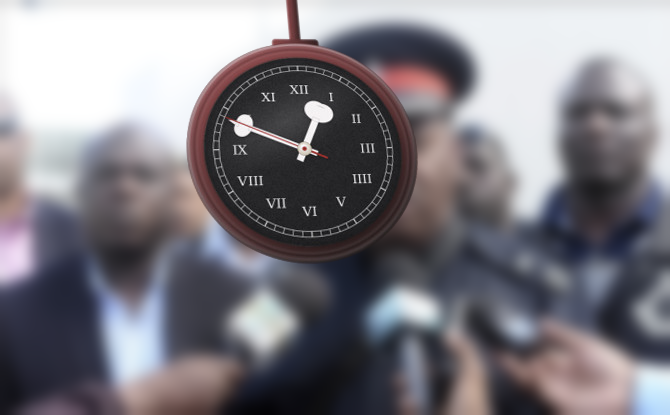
12.48.49
